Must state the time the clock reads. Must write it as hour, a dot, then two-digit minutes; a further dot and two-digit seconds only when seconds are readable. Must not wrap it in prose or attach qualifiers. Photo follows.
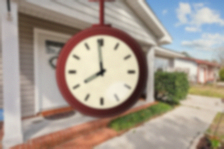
7.59
